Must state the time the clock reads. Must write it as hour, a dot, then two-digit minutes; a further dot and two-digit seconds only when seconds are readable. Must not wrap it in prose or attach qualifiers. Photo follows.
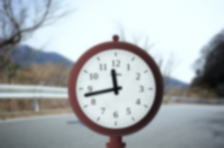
11.43
